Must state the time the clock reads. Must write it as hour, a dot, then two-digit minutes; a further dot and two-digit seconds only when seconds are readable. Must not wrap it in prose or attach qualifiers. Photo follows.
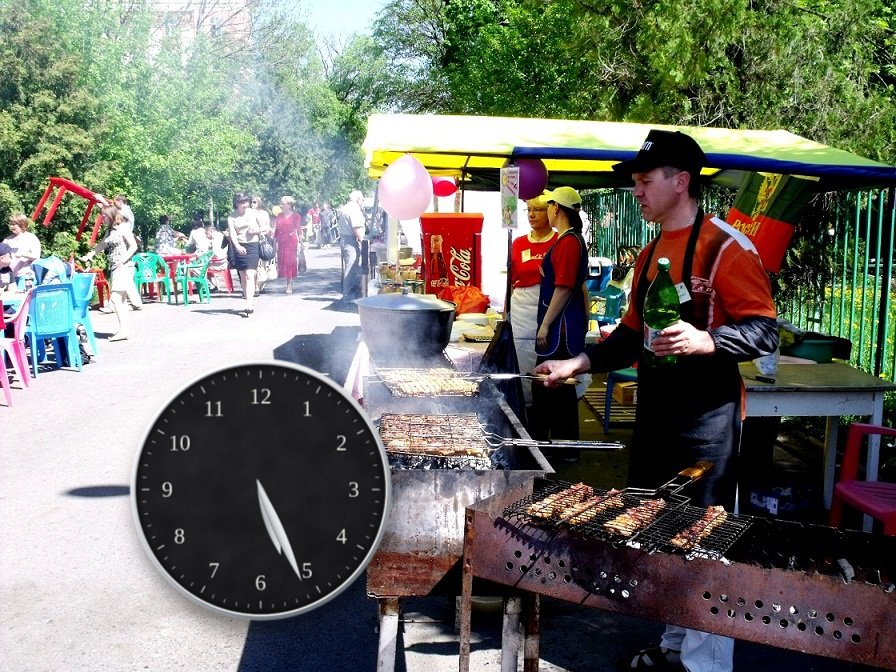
5.26
